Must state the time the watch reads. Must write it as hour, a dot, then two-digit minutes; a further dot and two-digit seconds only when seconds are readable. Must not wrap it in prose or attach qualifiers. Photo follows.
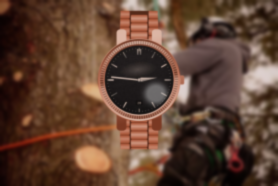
2.46
